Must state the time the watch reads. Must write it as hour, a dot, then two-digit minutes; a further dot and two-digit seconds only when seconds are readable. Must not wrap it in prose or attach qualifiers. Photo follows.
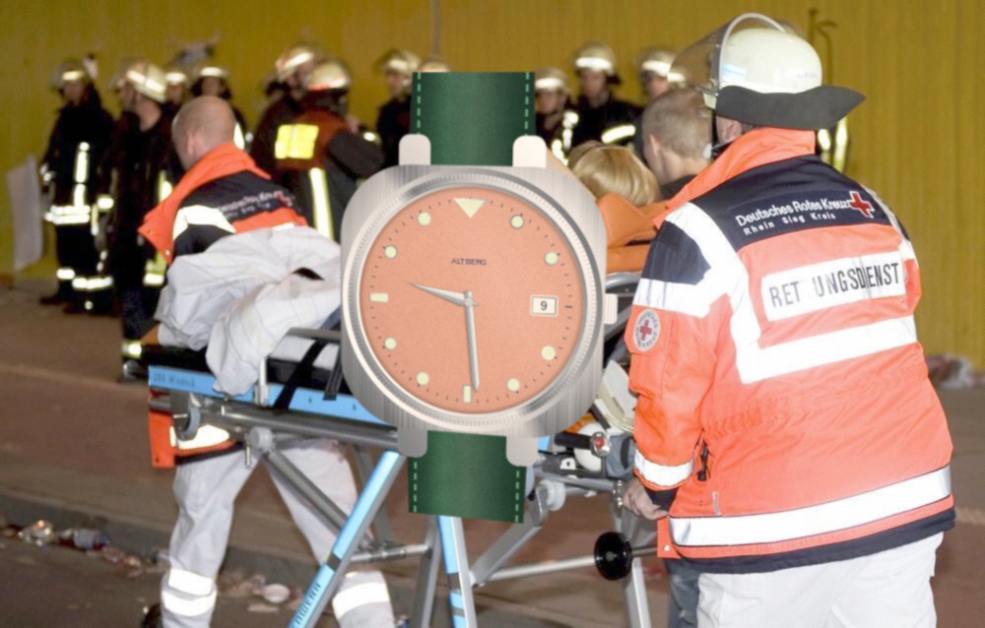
9.29
